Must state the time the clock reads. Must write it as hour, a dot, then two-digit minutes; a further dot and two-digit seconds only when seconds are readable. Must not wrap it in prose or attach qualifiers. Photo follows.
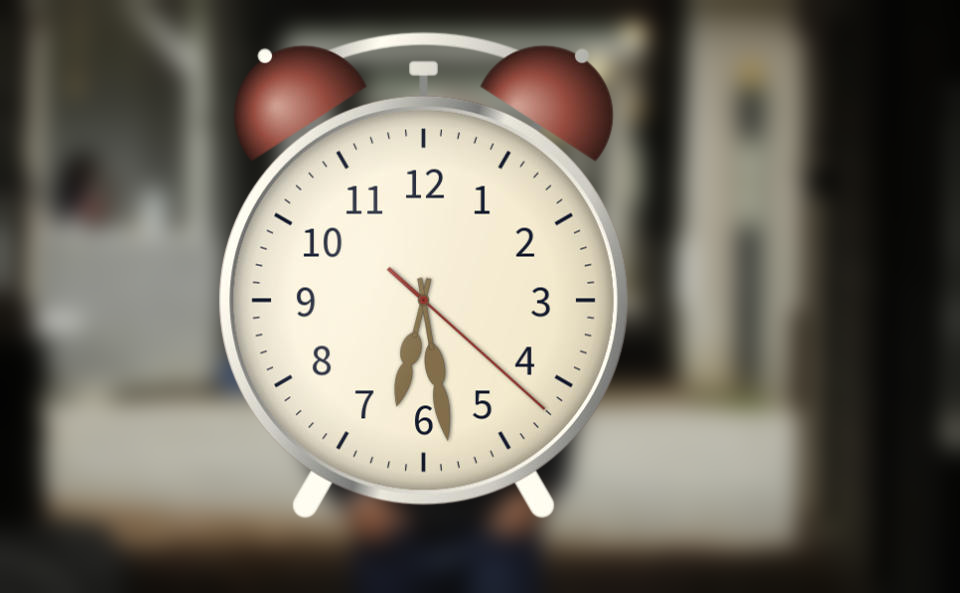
6.28.22
